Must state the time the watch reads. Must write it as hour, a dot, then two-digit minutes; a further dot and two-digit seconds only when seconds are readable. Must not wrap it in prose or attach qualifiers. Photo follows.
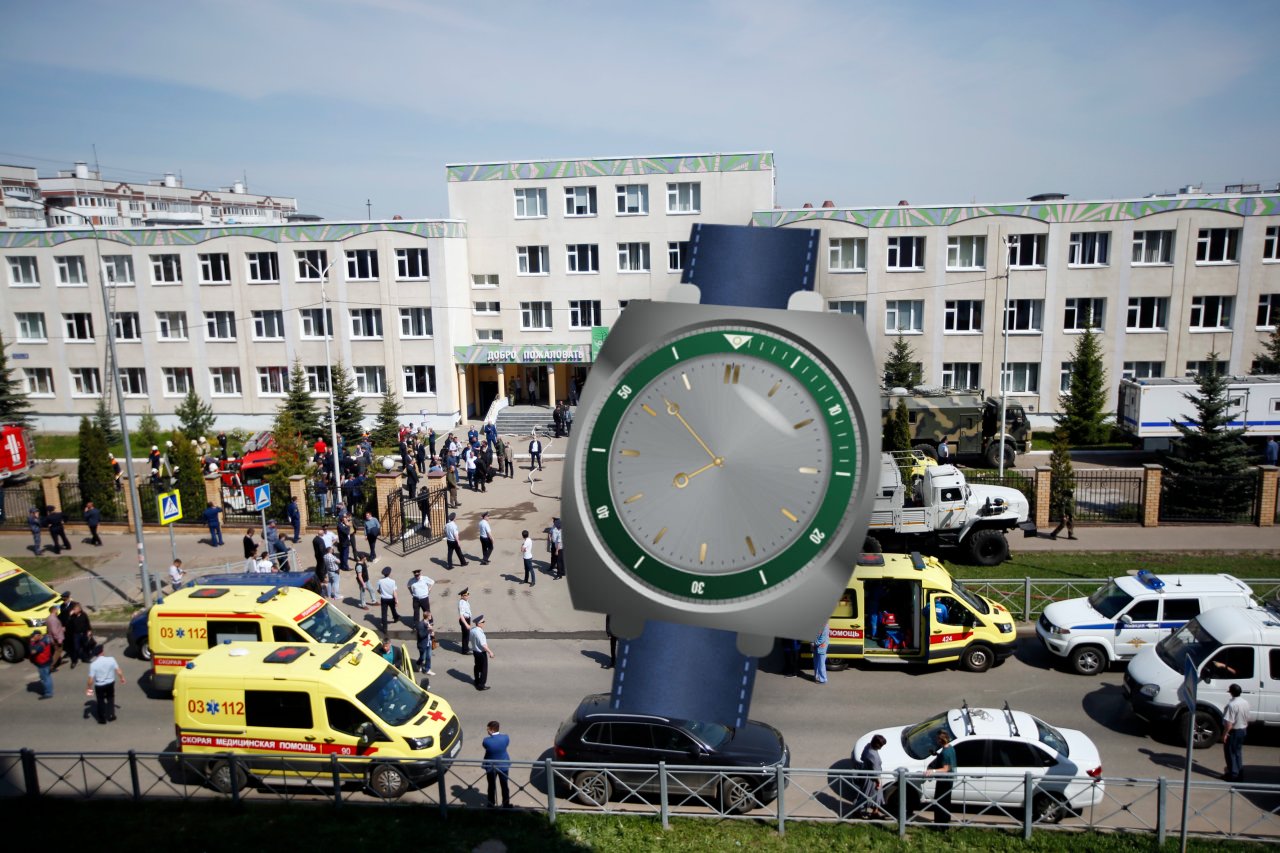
7.52
